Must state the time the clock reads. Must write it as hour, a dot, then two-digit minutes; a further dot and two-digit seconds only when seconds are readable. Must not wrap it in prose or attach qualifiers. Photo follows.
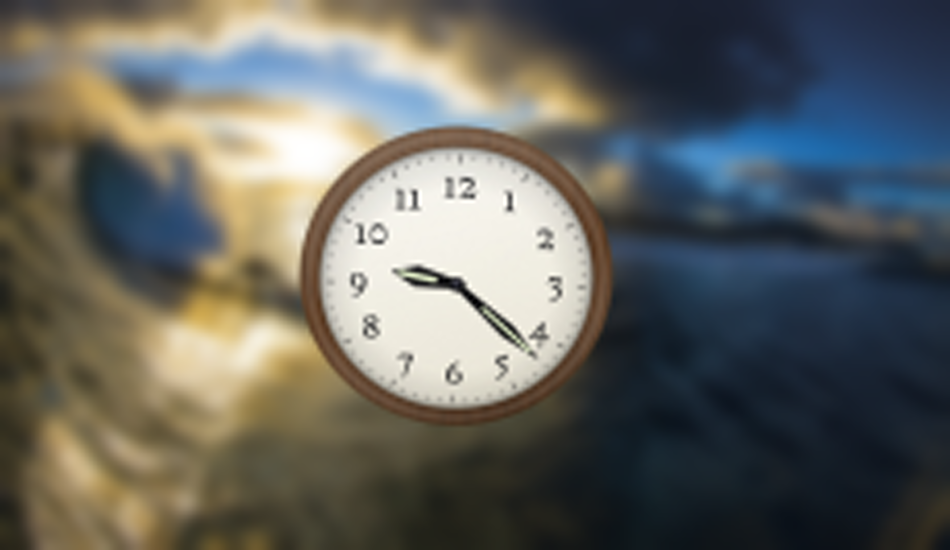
9.22
